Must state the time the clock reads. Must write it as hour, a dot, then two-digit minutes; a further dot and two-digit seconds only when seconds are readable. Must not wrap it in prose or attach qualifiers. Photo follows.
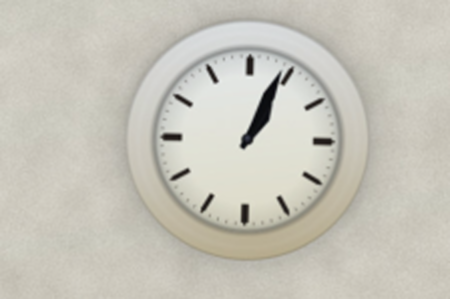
1.04
